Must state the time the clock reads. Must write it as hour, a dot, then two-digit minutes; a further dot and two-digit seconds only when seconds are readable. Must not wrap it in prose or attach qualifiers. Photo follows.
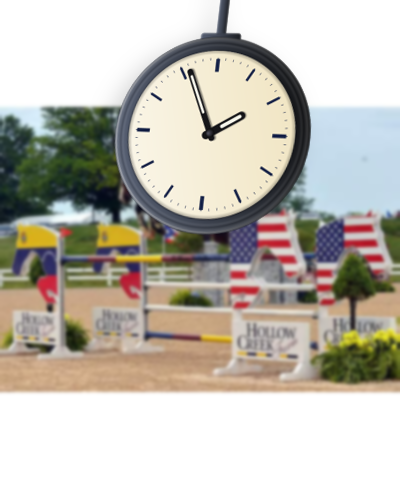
1.56
